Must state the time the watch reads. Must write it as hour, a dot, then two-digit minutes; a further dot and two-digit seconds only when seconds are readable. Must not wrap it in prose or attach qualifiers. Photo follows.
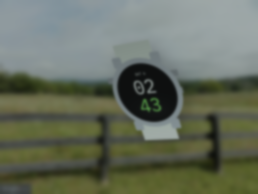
2.43
